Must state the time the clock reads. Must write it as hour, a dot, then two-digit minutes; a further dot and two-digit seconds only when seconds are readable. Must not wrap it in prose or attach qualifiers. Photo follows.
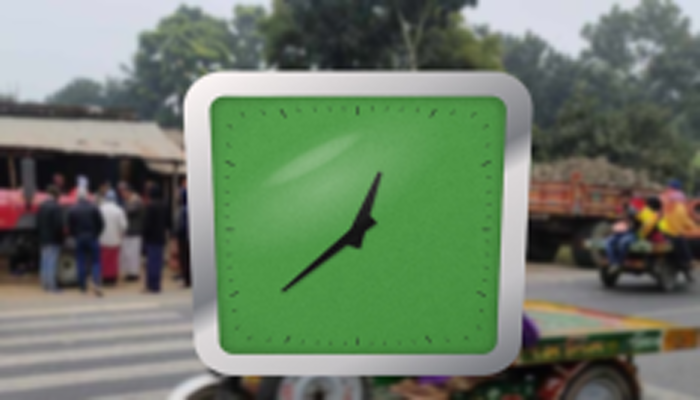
12.38
